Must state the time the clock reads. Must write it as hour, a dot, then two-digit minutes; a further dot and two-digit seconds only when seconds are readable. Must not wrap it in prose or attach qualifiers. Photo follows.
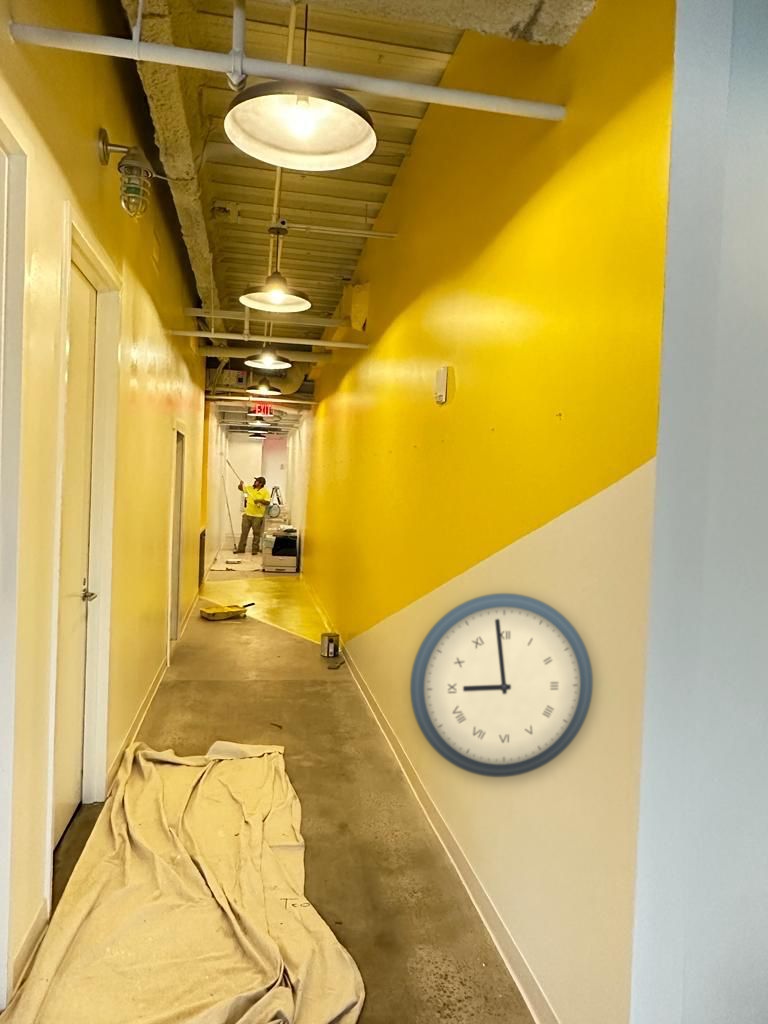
8.59
